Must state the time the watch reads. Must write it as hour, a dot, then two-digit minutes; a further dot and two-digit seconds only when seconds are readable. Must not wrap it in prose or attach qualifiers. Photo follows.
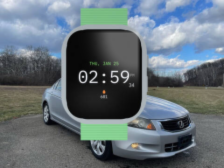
2.59
